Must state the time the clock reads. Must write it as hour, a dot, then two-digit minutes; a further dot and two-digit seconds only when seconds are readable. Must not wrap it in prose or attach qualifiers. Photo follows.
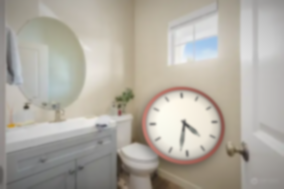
4.32
